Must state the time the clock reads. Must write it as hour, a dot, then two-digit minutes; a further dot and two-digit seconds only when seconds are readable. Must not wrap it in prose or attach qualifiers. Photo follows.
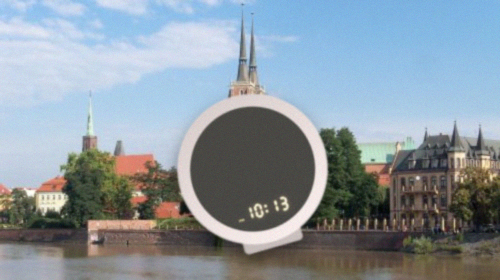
10.13
